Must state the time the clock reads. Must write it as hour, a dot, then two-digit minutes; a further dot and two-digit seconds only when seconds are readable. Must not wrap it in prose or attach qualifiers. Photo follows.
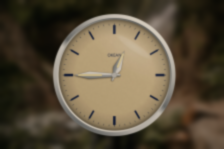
12.45
